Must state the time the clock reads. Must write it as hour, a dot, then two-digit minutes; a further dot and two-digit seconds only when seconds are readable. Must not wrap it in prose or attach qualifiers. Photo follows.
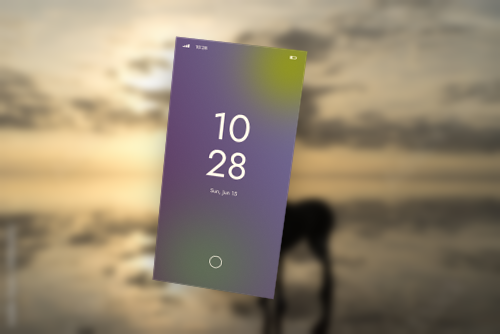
10.28
